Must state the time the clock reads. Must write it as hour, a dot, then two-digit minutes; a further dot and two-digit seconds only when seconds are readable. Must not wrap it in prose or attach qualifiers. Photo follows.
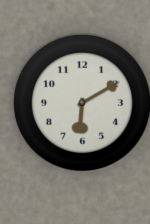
6.10
